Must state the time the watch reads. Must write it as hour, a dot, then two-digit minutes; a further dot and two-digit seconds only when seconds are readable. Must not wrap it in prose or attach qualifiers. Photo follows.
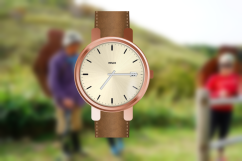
7.15
